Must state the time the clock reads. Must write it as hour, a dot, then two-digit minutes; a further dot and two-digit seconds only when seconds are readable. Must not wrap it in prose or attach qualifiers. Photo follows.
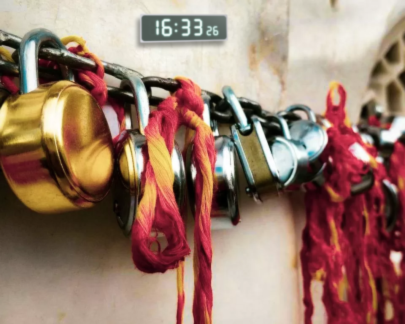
16.33.26
